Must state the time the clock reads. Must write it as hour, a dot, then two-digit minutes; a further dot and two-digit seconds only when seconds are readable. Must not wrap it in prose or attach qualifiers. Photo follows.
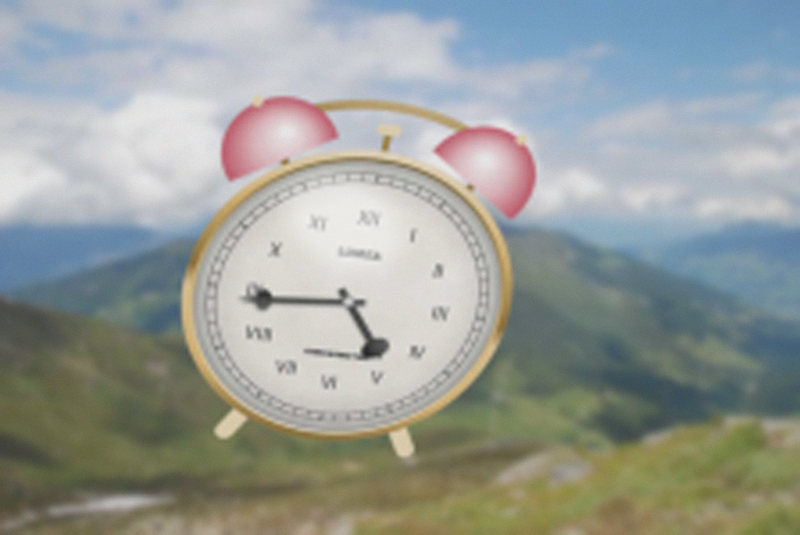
4.44
